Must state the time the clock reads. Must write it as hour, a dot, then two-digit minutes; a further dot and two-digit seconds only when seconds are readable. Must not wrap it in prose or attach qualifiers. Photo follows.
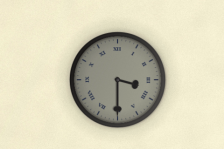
3.30
